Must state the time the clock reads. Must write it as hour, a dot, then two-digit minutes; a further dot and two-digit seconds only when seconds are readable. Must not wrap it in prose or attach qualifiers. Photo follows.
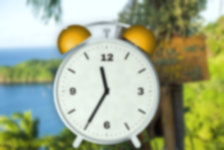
11.35
